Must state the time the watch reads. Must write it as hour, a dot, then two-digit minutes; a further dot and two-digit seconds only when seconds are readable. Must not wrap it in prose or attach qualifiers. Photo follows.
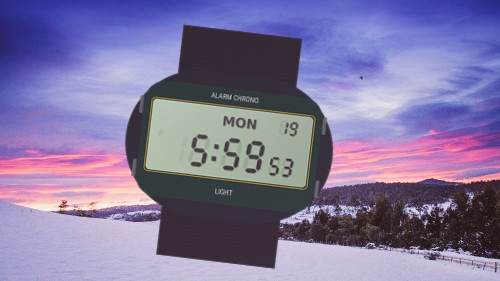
5.59.53
